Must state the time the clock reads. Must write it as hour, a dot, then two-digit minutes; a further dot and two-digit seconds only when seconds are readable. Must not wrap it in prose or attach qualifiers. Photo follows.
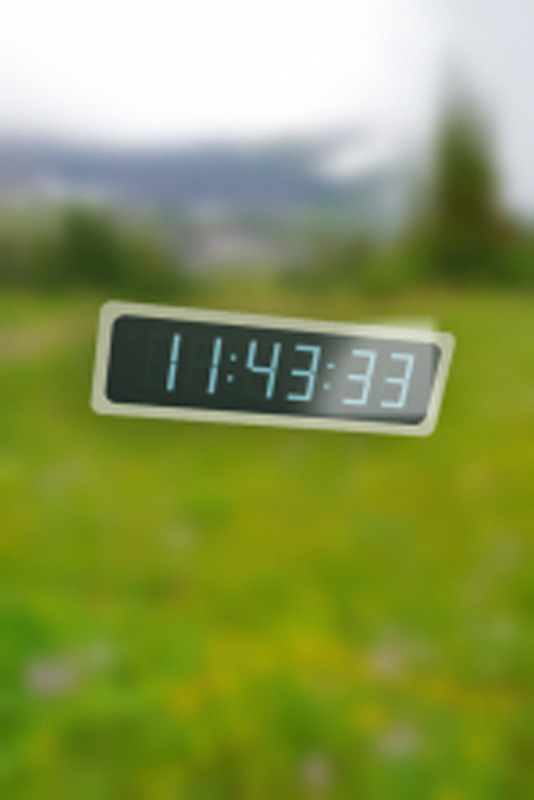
11.43.33
